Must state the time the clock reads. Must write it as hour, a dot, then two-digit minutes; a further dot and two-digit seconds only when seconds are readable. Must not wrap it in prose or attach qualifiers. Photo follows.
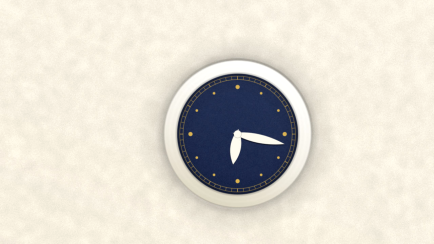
6.17
